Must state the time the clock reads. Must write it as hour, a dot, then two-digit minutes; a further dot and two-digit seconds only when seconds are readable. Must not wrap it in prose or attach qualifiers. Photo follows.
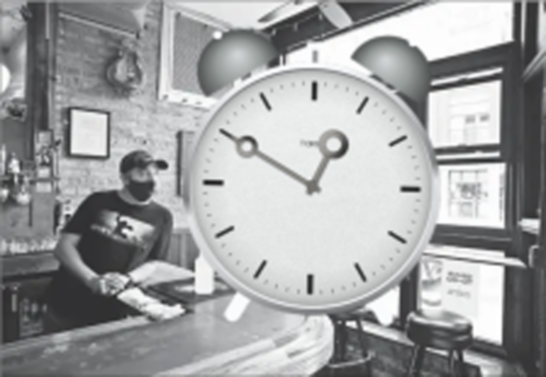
12.50
